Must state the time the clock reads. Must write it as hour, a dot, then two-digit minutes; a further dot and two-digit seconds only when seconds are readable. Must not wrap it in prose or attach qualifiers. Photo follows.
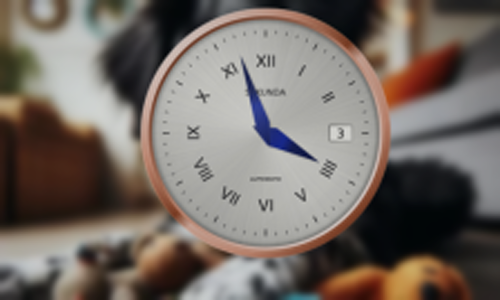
3.57
